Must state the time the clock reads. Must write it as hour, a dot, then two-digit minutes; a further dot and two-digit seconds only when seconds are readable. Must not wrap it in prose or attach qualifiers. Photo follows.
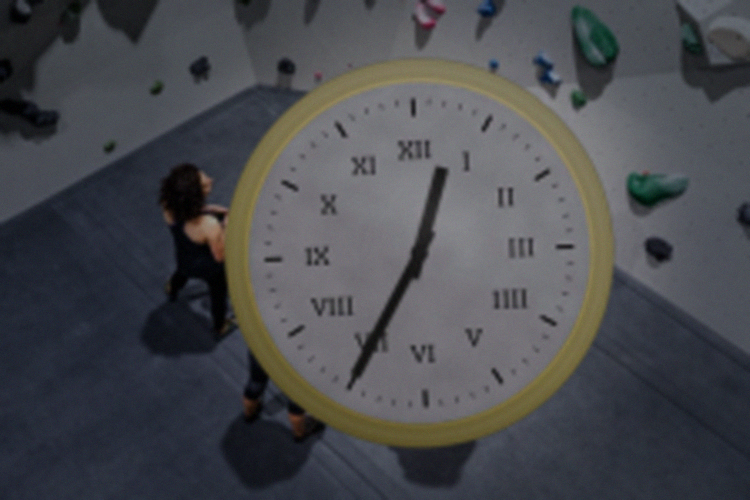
12.35
